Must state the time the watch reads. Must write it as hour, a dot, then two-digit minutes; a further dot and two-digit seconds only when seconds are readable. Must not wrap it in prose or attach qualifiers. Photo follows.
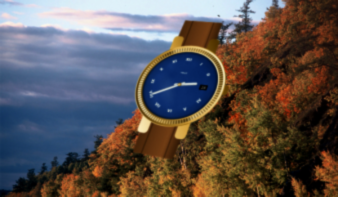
2.40
